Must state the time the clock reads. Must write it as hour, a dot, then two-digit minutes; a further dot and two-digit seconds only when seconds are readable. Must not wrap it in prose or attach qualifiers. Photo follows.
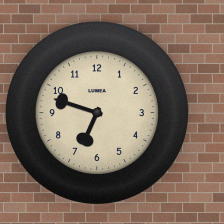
6.48
